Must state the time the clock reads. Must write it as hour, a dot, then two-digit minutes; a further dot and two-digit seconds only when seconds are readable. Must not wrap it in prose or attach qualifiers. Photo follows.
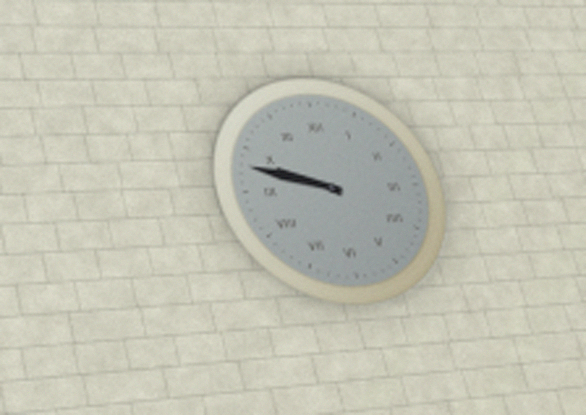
9.48
